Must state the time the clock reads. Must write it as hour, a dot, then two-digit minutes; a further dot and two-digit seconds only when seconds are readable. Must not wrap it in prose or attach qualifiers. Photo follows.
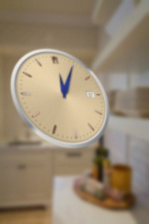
12.05
